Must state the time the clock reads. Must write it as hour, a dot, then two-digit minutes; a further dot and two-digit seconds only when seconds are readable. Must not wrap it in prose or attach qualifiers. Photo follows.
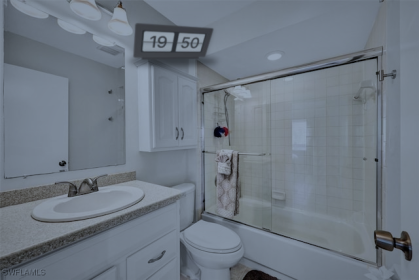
19.50
